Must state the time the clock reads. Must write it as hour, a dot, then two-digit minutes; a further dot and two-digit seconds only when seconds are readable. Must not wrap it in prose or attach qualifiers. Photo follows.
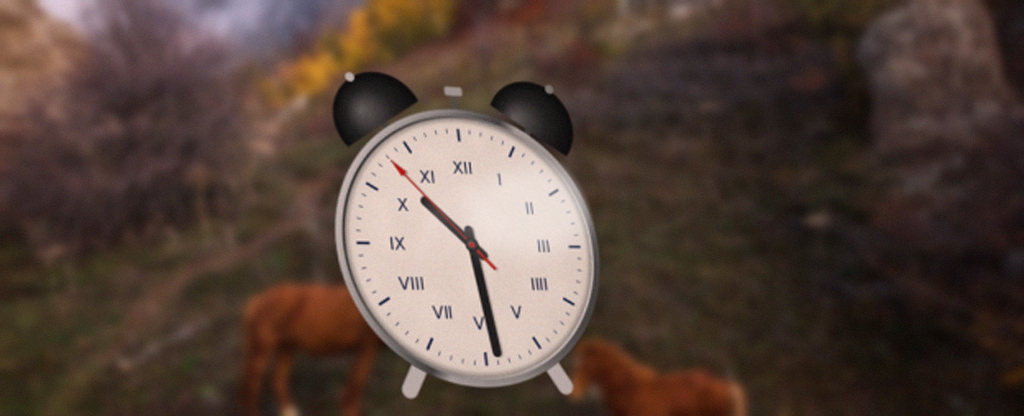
10.28.53
